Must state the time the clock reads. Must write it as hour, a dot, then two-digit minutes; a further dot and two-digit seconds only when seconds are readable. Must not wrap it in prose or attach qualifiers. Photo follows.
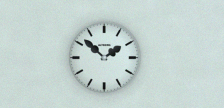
1.52
